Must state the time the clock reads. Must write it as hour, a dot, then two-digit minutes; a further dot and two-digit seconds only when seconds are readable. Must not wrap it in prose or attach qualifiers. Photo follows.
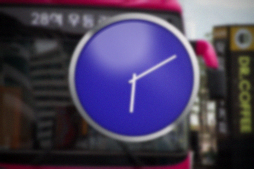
6.10
